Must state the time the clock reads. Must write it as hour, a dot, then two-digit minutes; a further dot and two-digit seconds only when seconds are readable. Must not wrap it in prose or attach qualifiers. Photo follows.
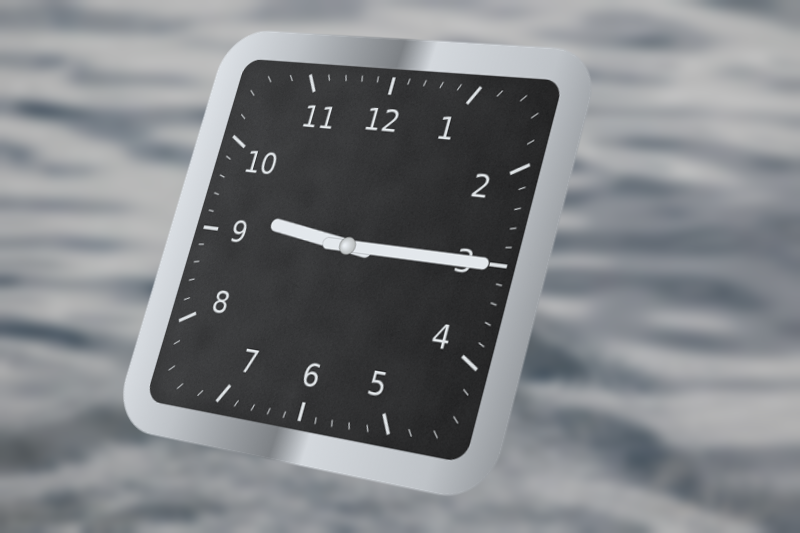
9.15
